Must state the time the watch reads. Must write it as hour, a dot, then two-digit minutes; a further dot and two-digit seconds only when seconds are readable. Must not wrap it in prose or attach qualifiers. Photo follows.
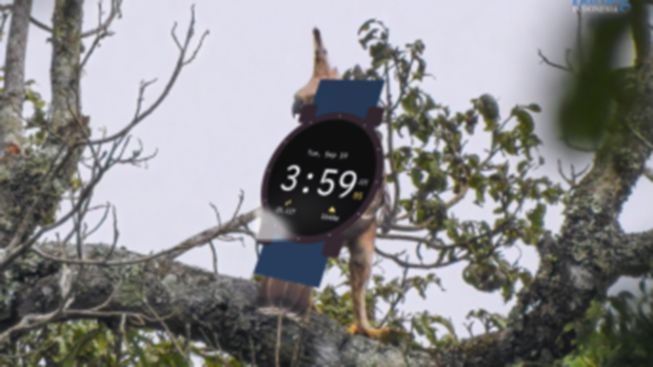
3.59
